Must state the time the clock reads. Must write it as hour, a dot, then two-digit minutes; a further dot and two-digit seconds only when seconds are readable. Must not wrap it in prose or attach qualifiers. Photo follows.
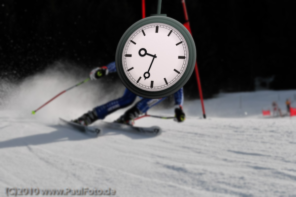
9.33
